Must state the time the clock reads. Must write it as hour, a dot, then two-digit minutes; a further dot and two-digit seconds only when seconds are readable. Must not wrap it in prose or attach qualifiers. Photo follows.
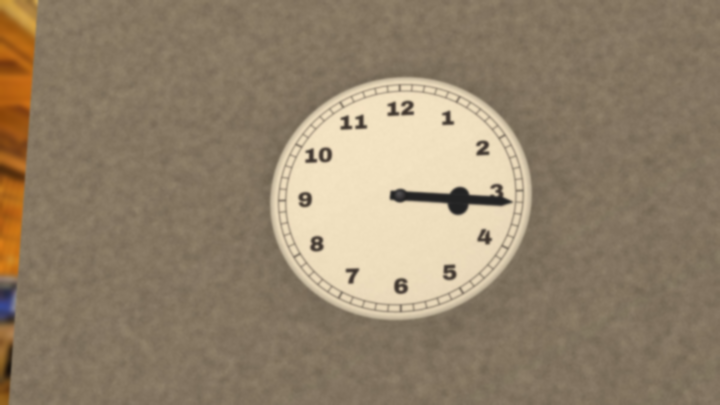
3.16
